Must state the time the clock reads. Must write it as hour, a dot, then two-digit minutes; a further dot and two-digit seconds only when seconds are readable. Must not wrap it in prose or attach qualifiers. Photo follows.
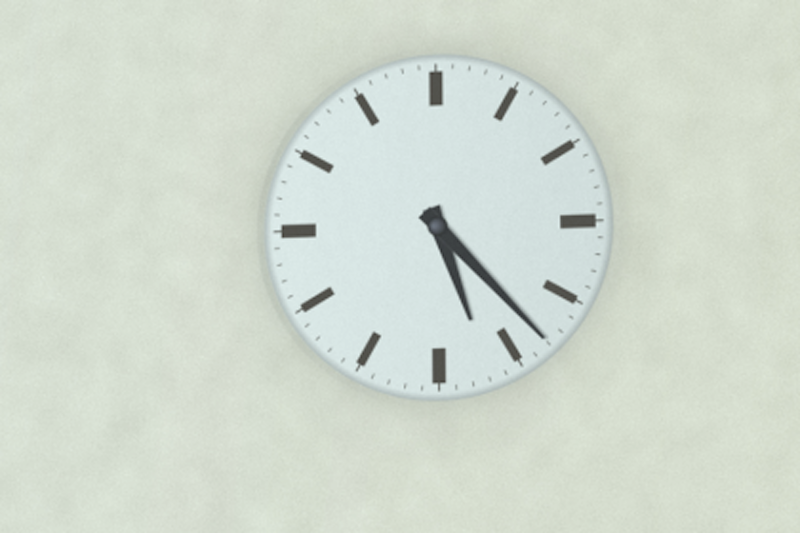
5.23
